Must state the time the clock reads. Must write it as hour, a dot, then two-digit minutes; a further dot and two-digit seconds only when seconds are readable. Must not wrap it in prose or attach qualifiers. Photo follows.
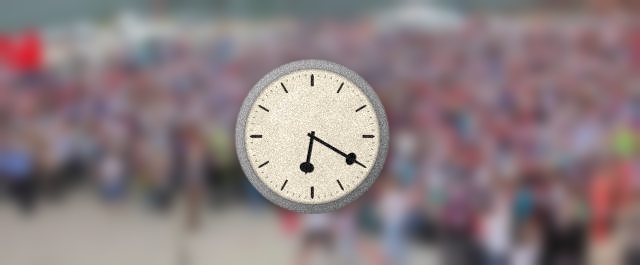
6.20
